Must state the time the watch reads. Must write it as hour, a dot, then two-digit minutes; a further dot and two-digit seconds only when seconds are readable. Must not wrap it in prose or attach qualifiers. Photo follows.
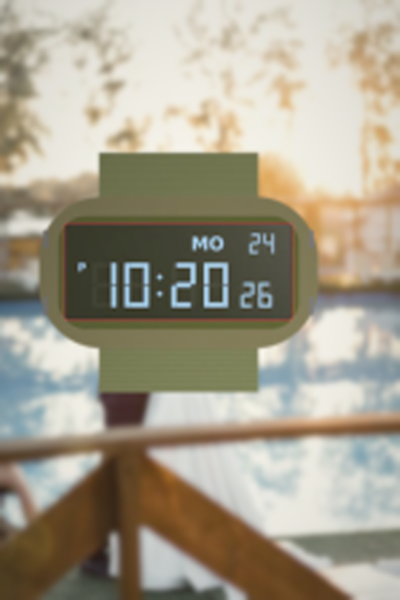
10.20.26
